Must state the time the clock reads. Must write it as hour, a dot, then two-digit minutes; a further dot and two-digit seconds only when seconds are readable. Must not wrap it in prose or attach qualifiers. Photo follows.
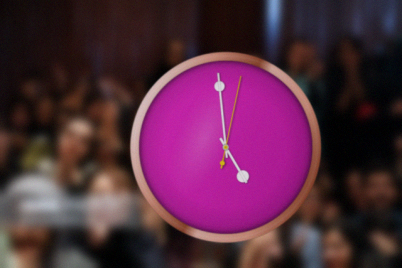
4.59.02
